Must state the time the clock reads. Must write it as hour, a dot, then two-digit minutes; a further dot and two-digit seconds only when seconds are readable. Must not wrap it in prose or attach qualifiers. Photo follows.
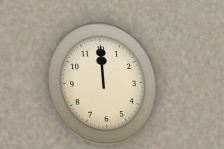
12.00
